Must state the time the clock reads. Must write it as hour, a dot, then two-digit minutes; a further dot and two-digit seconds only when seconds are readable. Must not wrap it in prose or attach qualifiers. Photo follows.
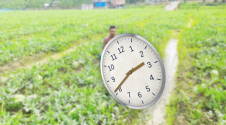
2.41
